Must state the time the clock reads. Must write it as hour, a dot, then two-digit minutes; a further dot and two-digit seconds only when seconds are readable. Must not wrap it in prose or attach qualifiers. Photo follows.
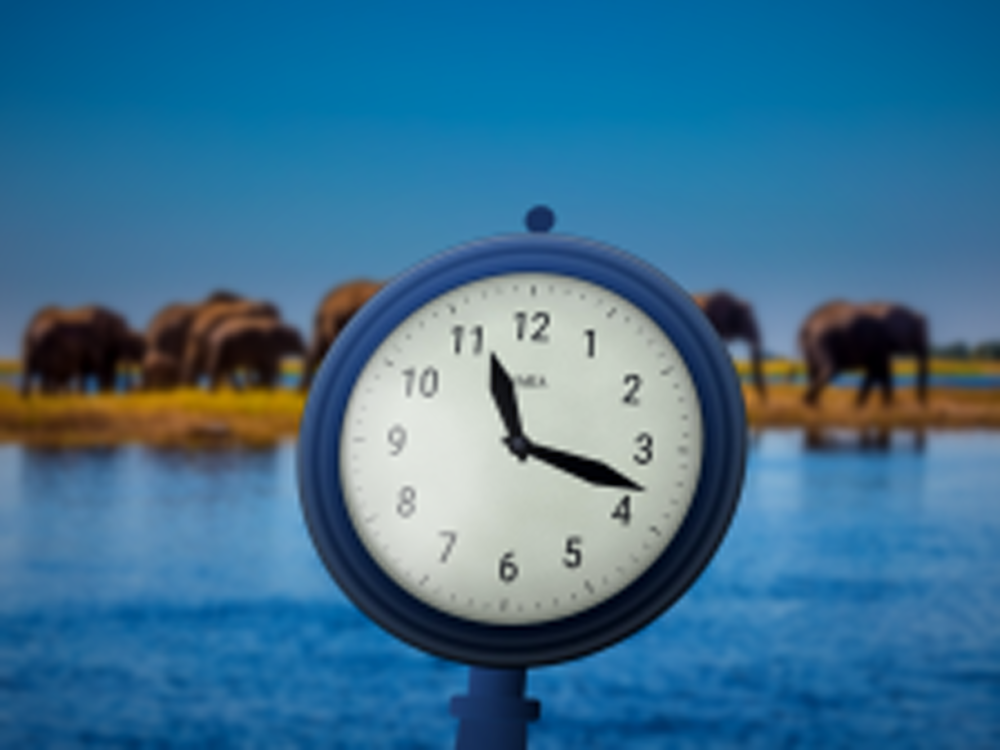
11.18
